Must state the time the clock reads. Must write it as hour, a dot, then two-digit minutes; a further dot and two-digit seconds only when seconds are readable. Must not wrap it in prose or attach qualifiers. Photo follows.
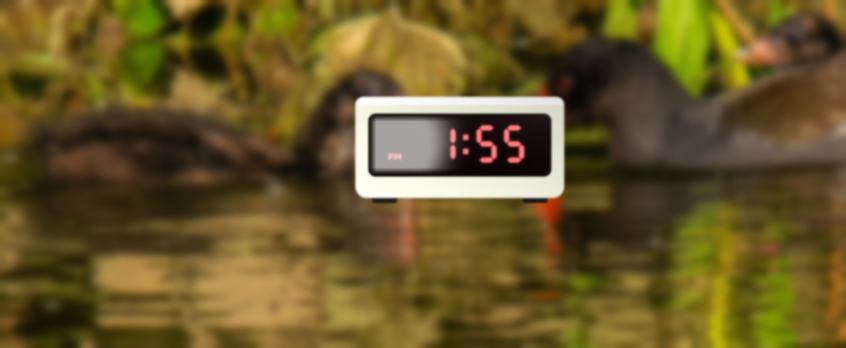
1.55
